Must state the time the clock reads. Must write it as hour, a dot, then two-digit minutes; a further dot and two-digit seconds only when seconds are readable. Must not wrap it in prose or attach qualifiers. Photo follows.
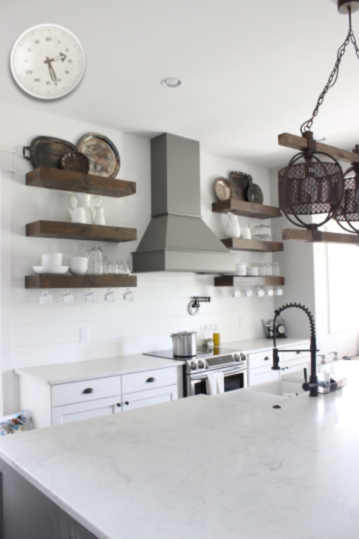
2.27
